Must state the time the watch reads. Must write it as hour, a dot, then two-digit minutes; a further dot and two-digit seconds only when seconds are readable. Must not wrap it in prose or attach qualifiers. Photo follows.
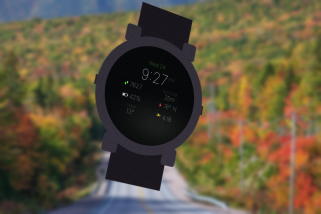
9.27
